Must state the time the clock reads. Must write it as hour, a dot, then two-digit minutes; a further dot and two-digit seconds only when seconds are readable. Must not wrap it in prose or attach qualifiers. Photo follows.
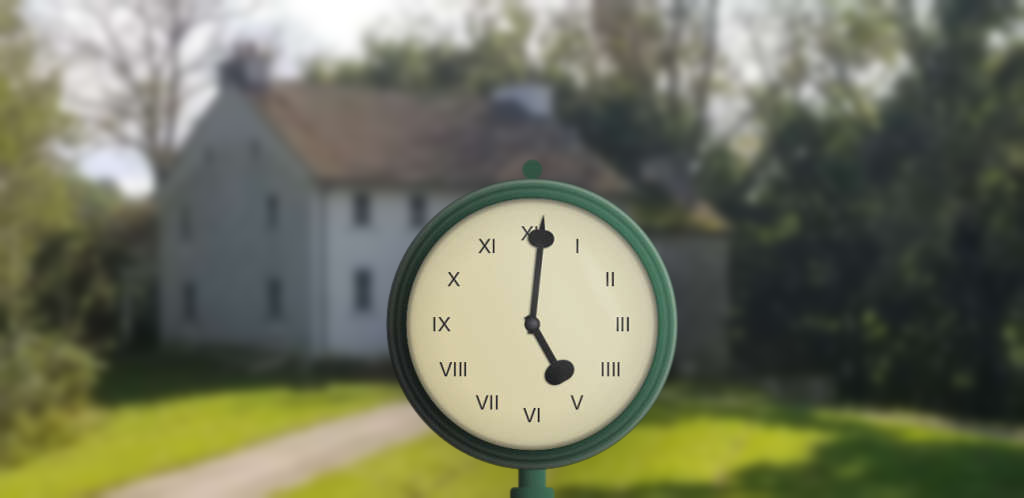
5.01
